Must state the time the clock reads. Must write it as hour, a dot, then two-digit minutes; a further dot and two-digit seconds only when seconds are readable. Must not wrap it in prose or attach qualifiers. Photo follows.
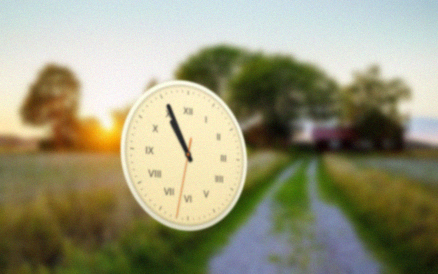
10.55.32
